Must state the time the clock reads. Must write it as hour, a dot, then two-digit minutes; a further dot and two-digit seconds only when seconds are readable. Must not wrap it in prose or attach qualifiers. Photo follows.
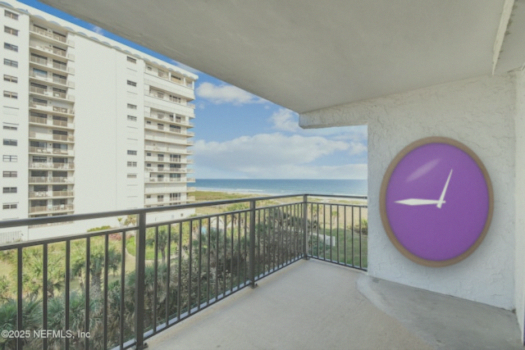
12.45
